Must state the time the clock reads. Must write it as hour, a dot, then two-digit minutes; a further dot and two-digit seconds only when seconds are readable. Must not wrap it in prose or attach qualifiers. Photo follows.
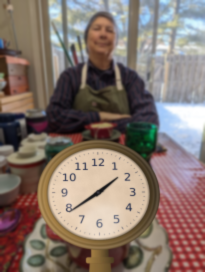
1.39
